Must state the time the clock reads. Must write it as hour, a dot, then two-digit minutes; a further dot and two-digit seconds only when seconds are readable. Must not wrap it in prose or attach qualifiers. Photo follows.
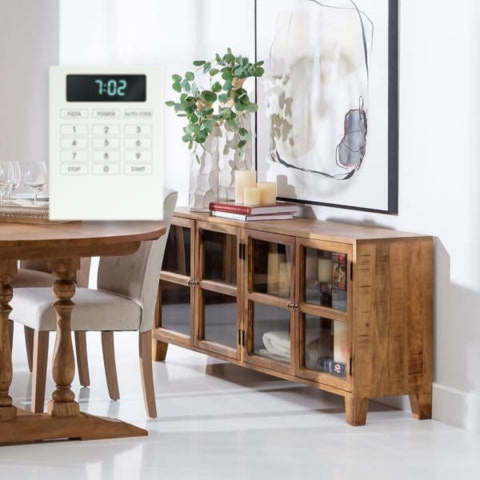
7.02
